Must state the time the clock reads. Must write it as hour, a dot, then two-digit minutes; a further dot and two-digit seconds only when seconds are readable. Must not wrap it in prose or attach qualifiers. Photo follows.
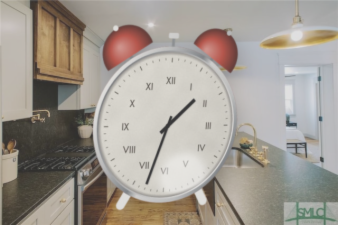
1.33
